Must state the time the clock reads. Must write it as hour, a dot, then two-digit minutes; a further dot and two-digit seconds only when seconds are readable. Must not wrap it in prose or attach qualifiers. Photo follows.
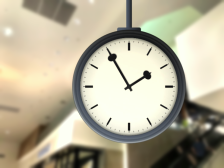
1.55
